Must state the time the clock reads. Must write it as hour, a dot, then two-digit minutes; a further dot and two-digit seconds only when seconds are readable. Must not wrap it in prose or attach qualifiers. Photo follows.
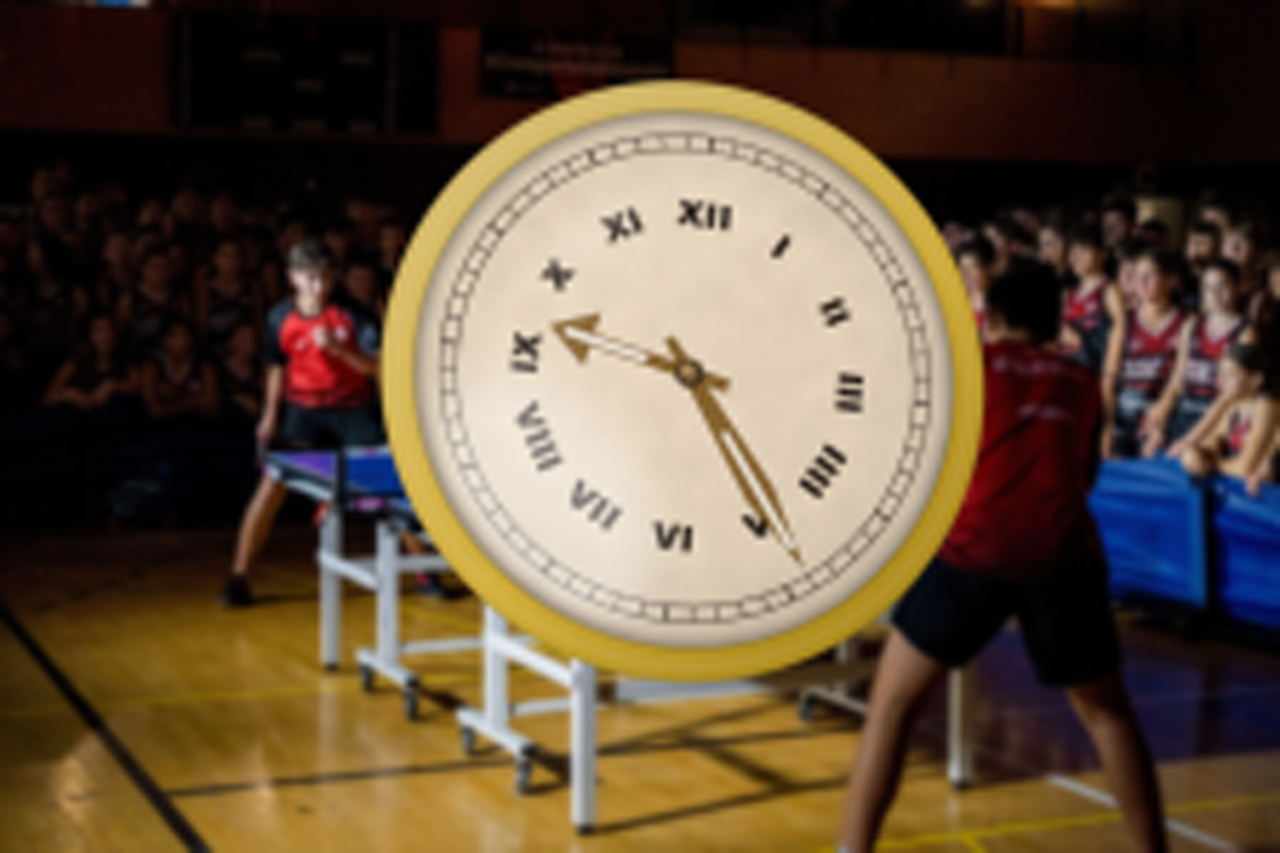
9.24
